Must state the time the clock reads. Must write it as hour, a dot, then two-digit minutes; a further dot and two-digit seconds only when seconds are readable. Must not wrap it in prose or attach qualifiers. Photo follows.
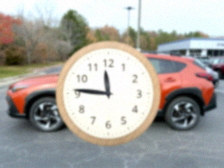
11.46
